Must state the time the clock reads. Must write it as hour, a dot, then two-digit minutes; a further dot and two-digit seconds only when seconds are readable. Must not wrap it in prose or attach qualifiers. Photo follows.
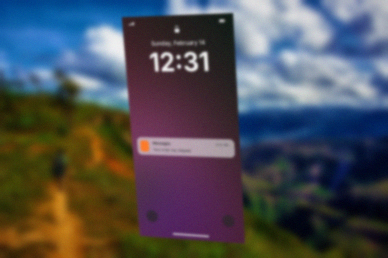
12.31
